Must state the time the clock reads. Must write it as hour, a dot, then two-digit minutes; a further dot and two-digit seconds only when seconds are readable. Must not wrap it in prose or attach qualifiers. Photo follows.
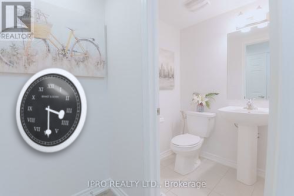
3.29
